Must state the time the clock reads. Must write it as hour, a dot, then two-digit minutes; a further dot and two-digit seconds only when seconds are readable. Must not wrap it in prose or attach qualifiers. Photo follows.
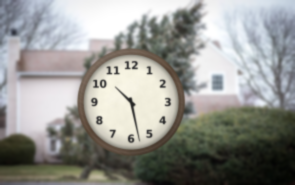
10.28
